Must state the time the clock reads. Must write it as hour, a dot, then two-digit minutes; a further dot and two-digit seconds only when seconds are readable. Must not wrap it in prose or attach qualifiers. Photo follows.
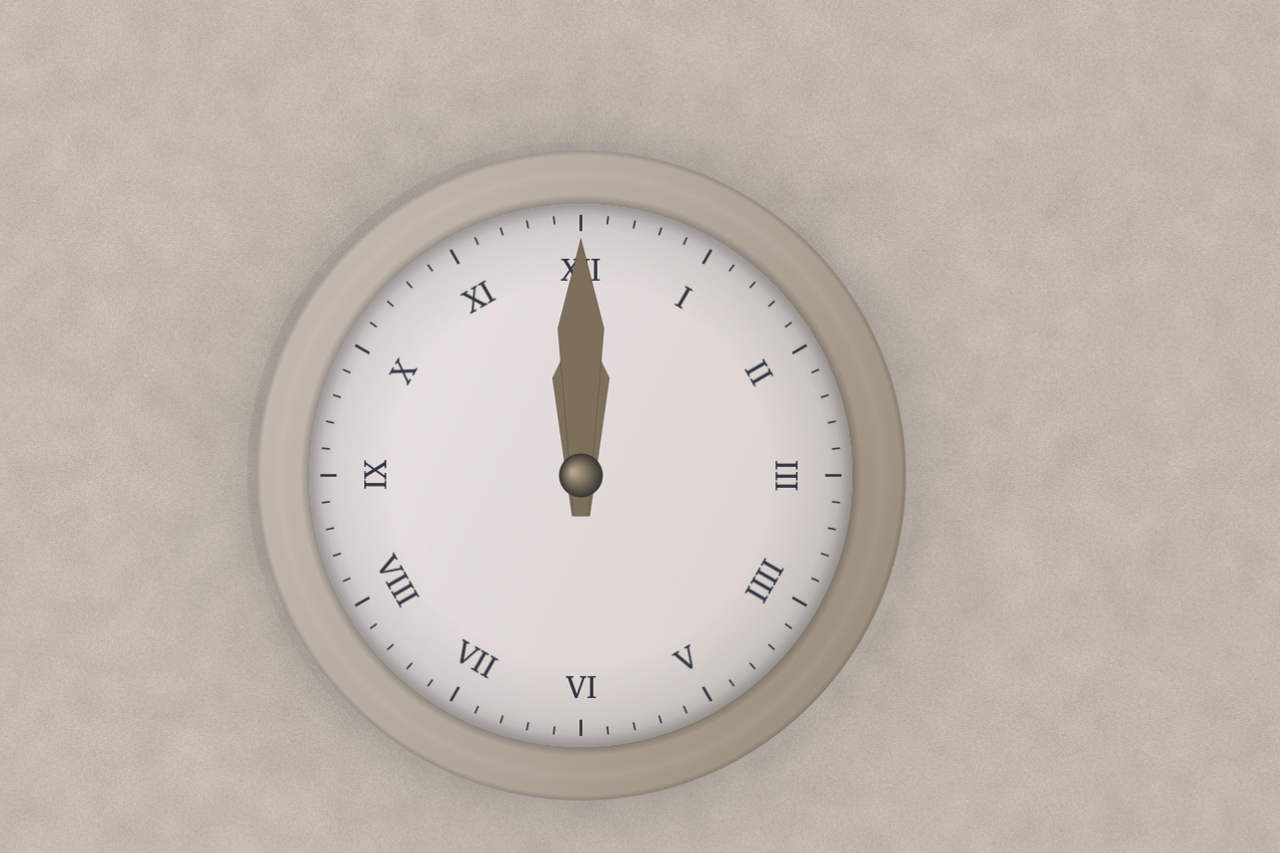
12.00
